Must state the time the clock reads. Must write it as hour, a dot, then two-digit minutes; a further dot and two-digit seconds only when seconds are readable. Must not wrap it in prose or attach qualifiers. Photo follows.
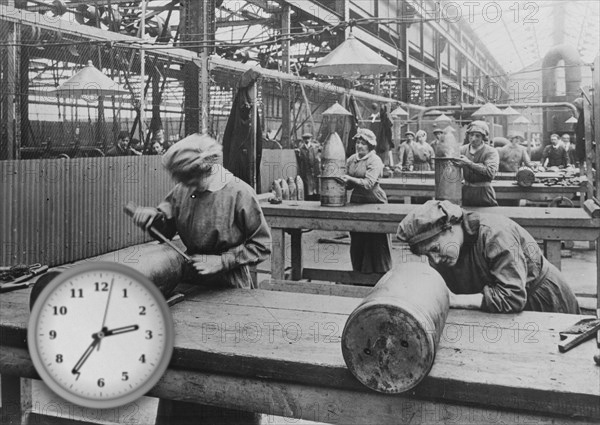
2.36.02
